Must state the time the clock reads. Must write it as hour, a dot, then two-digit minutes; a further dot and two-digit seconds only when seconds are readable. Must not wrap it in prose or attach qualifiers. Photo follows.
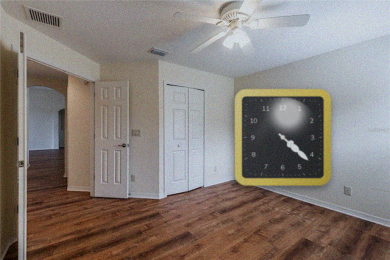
4.22
